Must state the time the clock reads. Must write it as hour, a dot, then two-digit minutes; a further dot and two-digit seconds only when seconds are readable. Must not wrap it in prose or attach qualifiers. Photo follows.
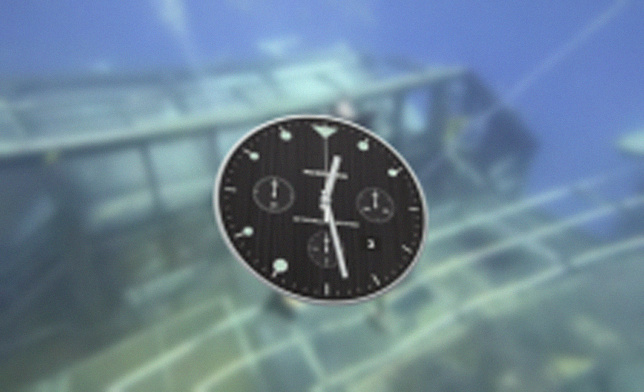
12.28
